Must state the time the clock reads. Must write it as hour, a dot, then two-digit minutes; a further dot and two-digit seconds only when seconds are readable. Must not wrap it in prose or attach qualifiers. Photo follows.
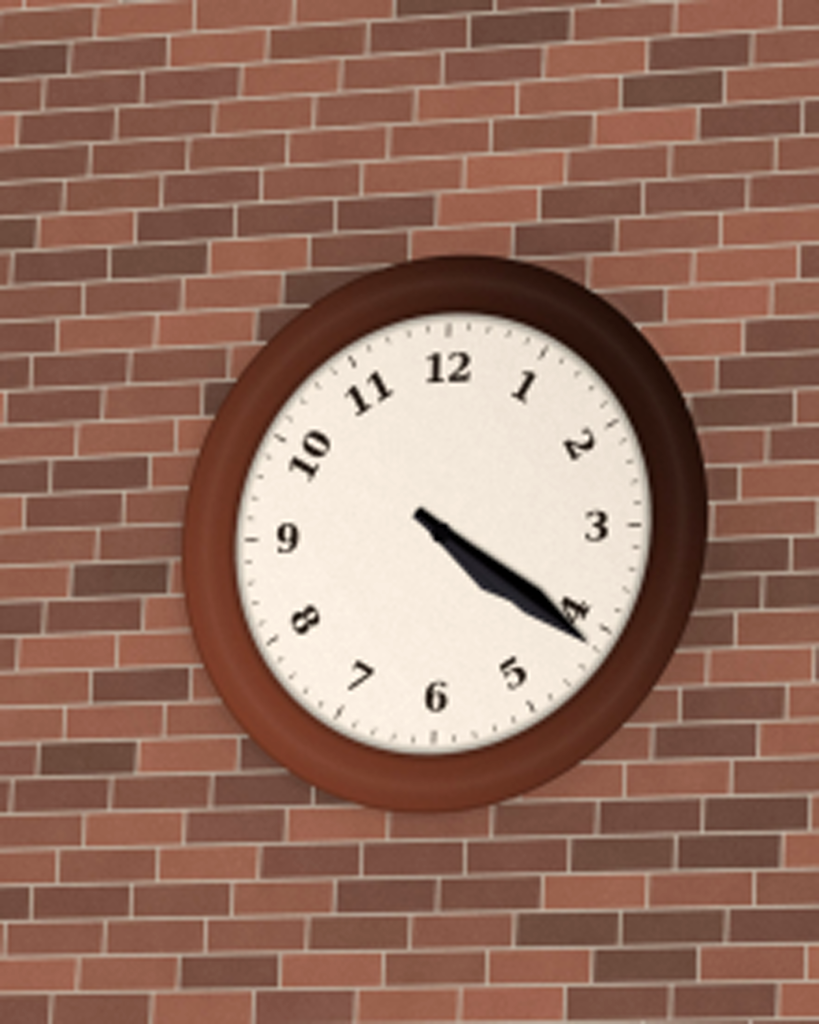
4.21
